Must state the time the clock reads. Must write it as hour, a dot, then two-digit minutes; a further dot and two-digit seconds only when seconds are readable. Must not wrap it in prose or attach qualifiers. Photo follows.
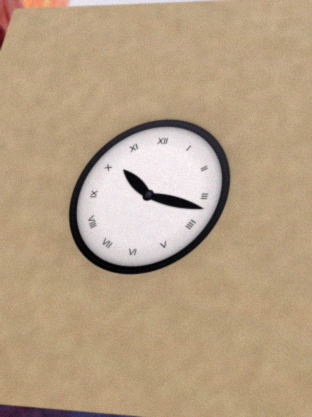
10.17
